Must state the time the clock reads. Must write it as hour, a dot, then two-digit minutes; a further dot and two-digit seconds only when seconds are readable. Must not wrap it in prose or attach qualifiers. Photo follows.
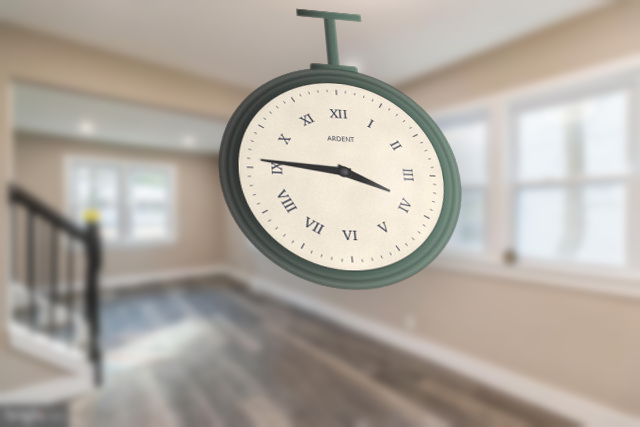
3.46
